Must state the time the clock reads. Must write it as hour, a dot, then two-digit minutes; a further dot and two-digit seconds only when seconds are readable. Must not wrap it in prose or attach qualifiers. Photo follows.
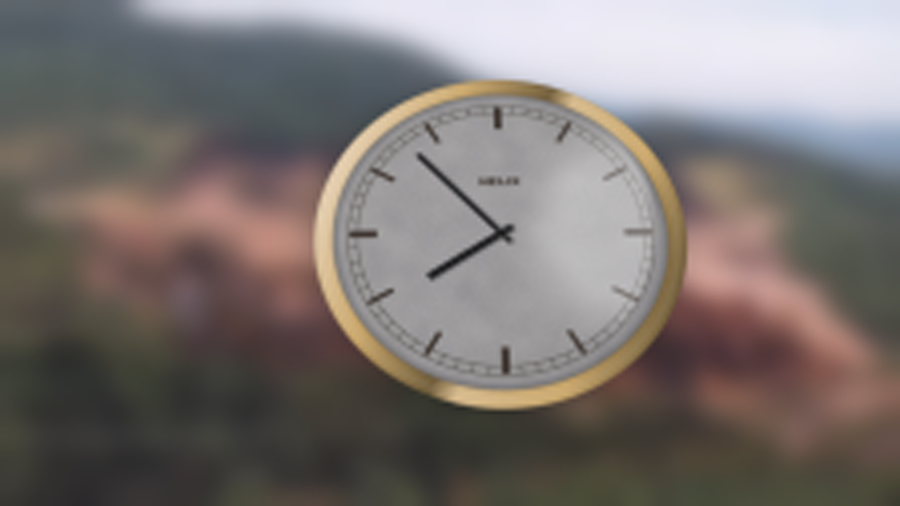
7.53
